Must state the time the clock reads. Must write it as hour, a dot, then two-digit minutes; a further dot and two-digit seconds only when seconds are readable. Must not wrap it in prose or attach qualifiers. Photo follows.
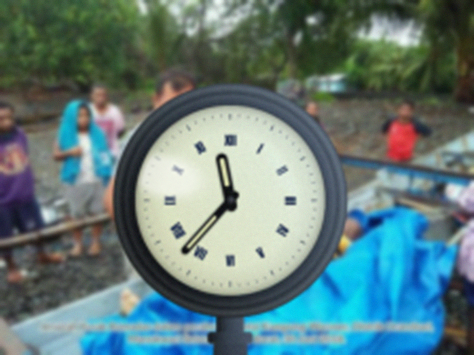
11.37
